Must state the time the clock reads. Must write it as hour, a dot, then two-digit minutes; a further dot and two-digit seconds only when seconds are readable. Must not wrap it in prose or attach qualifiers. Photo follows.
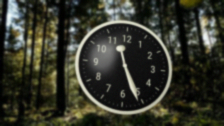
11.26
